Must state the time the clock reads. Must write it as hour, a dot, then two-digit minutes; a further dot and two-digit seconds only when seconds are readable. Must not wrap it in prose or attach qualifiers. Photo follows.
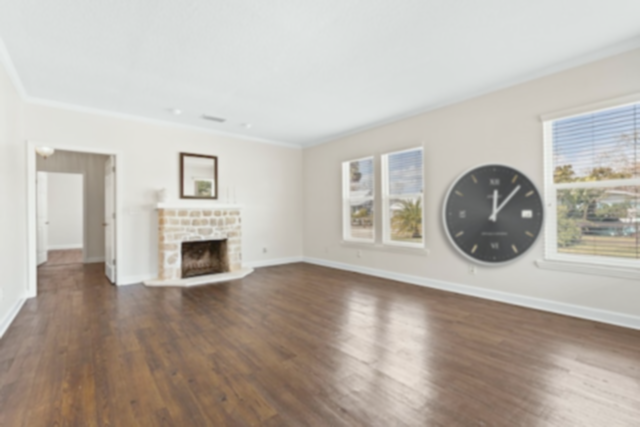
12.07
